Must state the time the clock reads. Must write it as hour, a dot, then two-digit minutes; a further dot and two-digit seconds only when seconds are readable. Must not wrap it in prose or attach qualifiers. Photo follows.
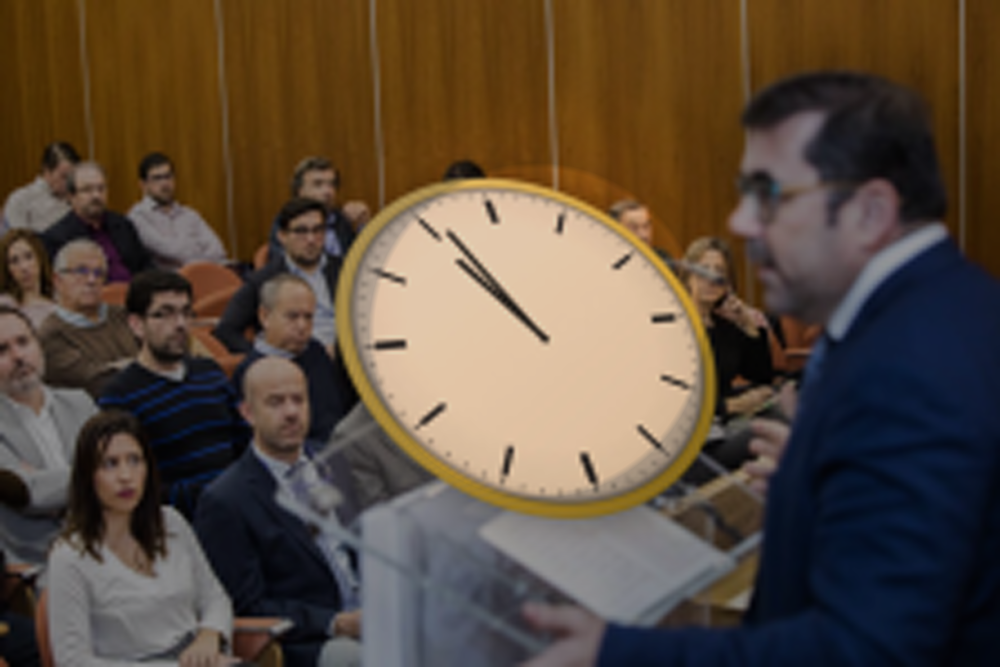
10.56
